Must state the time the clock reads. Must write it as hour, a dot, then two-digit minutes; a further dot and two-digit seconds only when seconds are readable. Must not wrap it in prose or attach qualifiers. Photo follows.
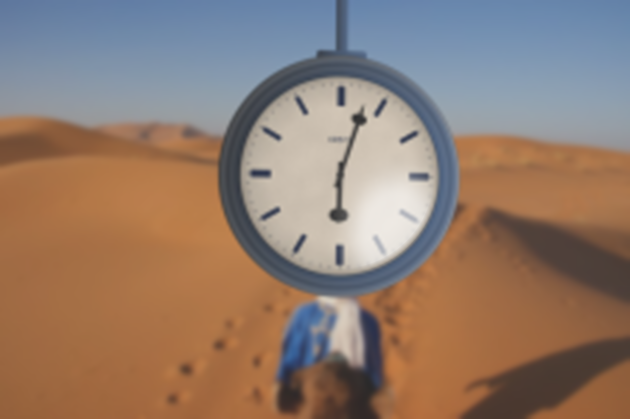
6.03
